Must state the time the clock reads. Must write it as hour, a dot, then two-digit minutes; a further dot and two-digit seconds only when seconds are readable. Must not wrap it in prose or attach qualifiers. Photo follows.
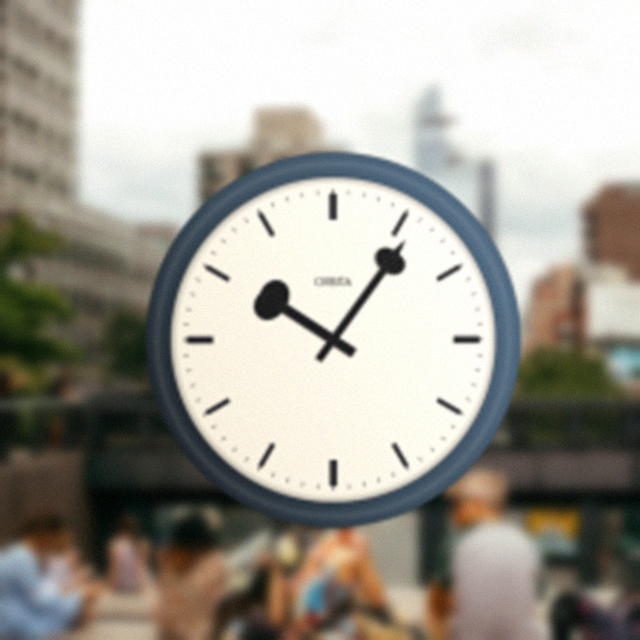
10.06
